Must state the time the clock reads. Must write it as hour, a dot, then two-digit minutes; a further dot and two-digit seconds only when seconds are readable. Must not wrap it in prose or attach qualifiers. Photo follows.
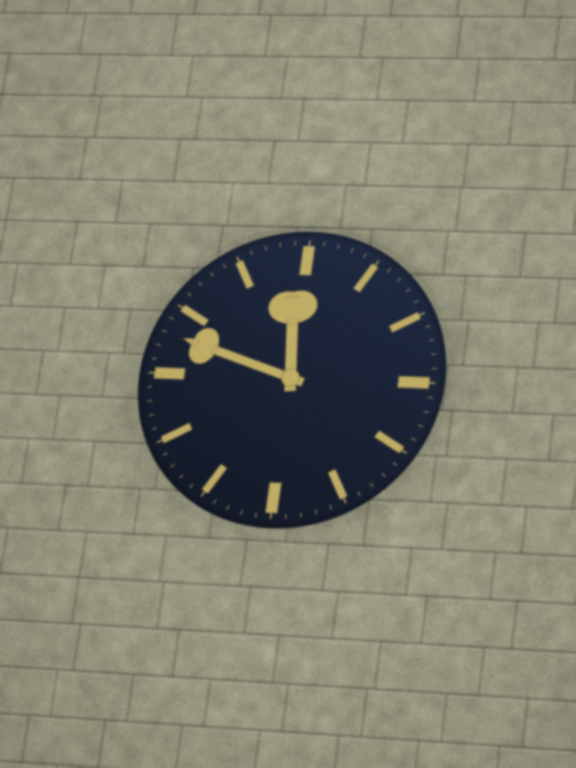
11.48
